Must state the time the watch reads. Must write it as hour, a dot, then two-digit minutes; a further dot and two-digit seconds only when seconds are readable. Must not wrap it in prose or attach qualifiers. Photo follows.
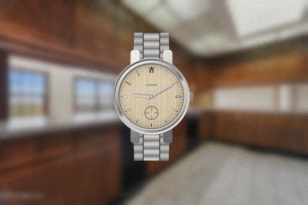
9.10
